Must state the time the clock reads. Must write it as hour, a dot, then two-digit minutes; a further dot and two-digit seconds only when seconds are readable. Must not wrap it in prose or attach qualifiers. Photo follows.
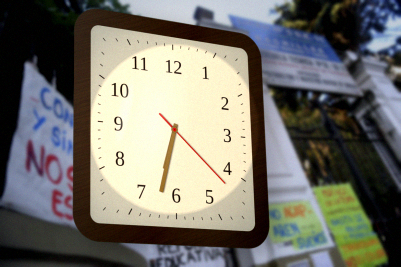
6.32.22
